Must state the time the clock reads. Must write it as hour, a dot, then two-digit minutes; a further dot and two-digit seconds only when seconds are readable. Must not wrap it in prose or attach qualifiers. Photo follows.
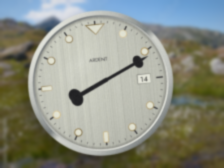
8.11
